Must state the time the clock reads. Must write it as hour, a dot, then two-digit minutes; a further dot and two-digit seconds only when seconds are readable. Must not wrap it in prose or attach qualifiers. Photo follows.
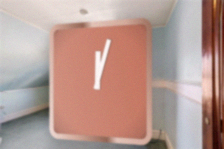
12.03
